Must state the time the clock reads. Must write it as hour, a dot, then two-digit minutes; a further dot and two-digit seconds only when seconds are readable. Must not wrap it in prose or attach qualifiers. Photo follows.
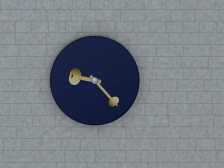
9.23
